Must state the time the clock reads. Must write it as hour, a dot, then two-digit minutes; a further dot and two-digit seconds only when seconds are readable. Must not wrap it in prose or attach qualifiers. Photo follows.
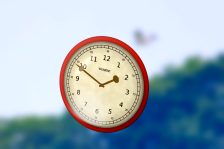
1.49
